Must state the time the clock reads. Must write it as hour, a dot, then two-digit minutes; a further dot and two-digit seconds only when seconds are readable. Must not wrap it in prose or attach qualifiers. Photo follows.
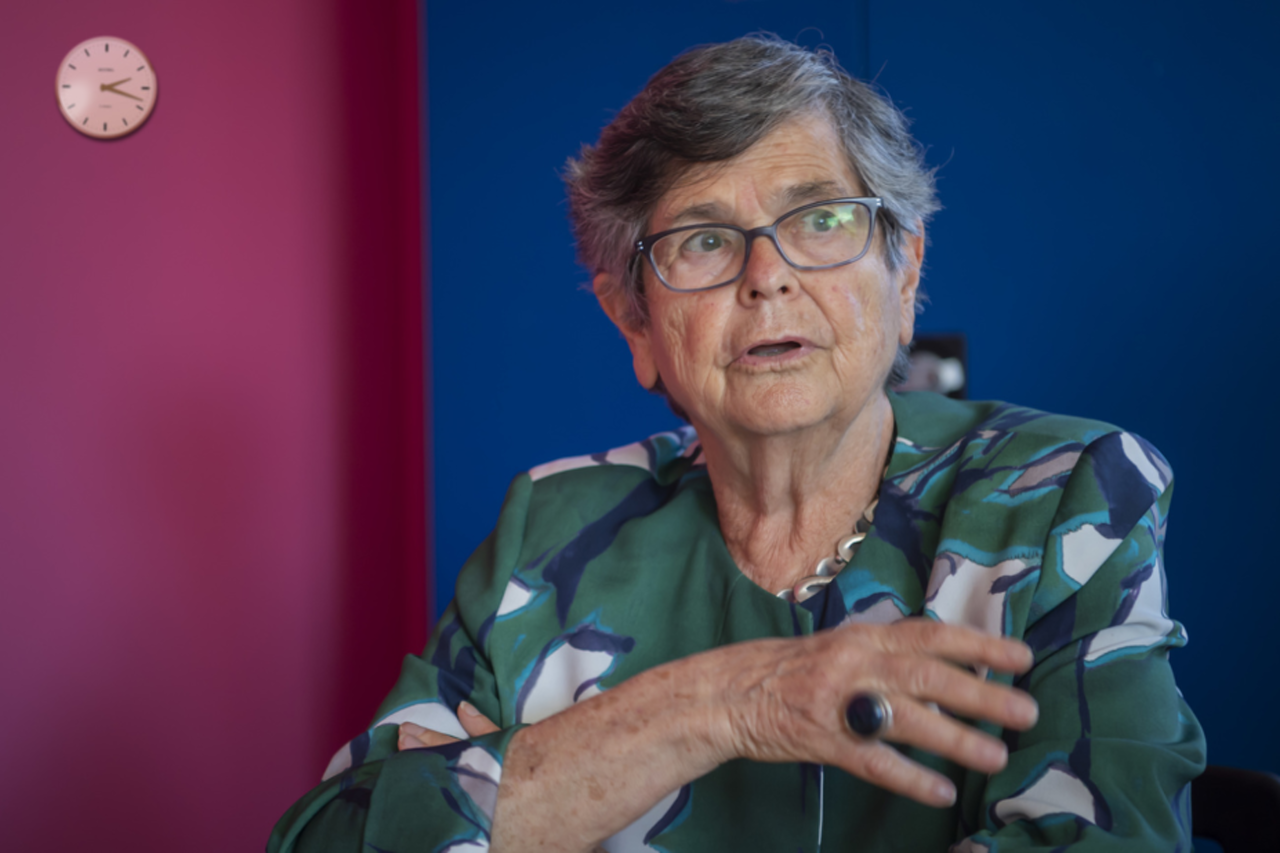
2.18
